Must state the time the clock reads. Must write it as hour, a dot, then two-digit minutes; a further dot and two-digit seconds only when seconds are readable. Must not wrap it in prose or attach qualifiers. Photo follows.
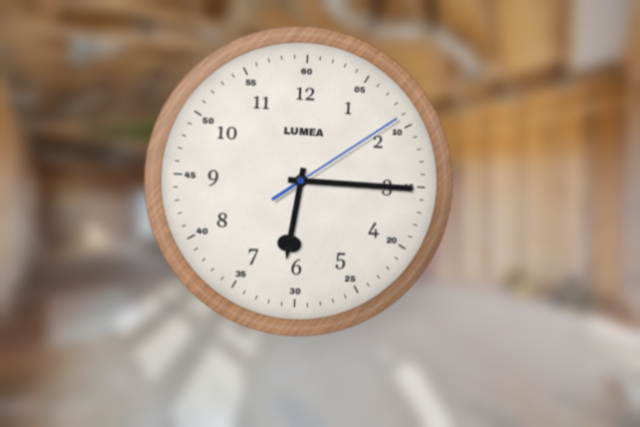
6.15.09
